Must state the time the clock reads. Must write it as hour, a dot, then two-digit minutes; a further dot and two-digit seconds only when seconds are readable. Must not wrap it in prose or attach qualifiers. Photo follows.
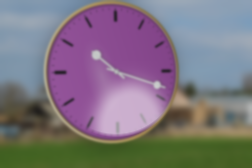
10.18
